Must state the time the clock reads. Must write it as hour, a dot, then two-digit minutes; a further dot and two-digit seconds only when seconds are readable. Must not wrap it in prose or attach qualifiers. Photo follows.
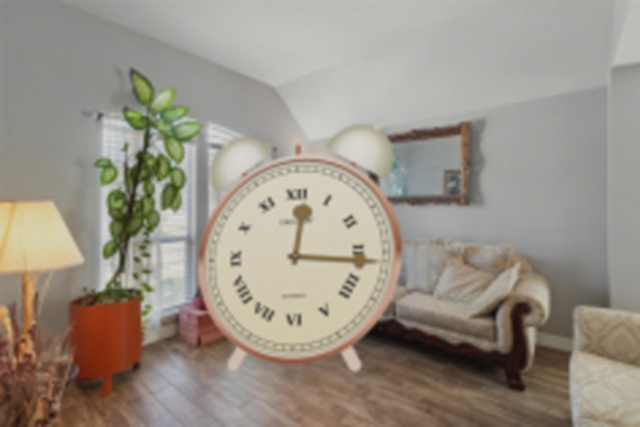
12.16
